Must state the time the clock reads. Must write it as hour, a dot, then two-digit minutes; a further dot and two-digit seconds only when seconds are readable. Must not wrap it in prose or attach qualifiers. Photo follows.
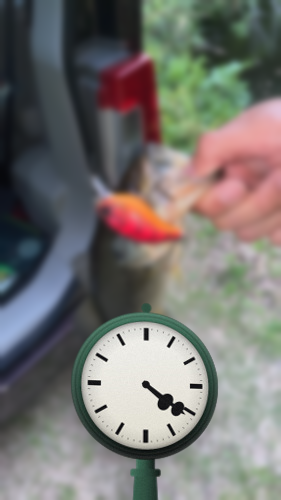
4.21
